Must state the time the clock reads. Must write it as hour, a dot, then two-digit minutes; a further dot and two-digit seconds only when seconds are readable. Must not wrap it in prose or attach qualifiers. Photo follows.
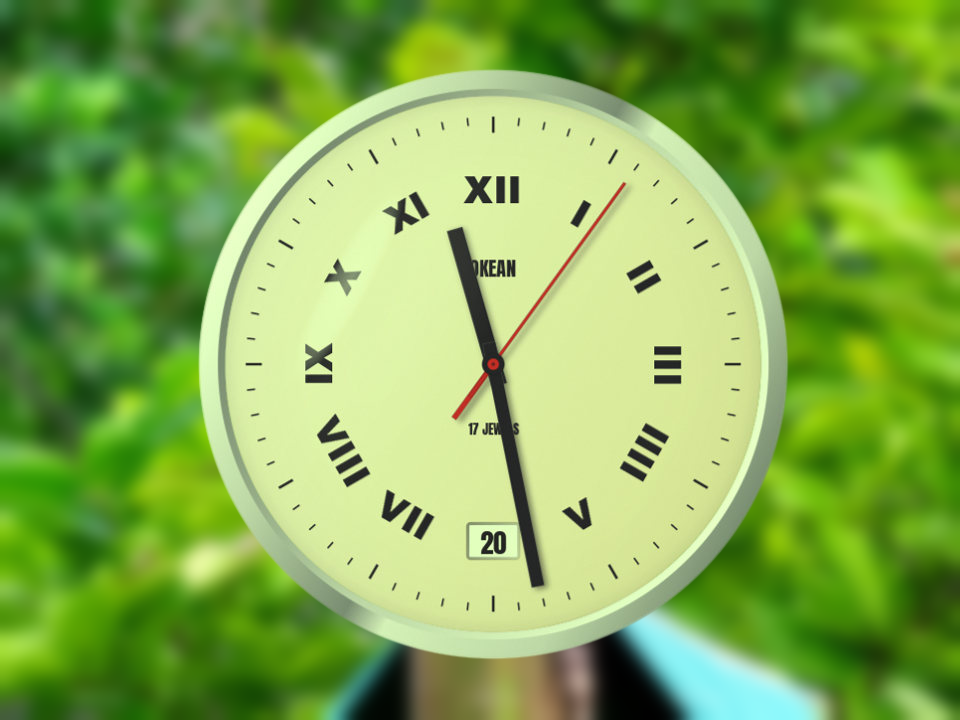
11.28.06
